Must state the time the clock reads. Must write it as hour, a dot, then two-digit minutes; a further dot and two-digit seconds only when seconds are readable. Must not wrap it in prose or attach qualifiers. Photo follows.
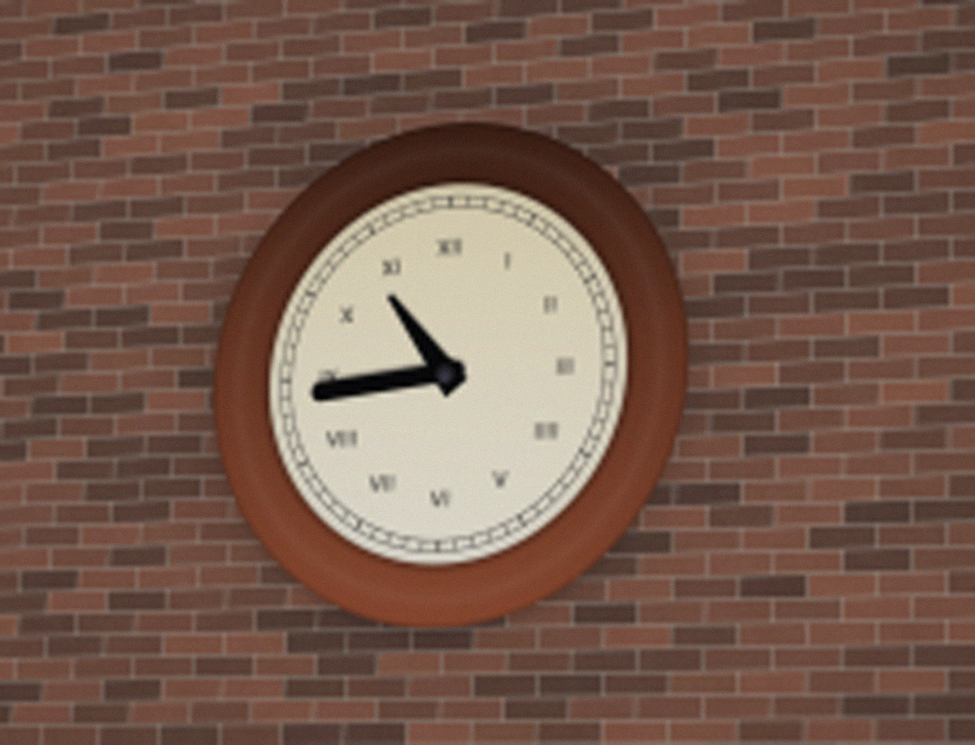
10.44
